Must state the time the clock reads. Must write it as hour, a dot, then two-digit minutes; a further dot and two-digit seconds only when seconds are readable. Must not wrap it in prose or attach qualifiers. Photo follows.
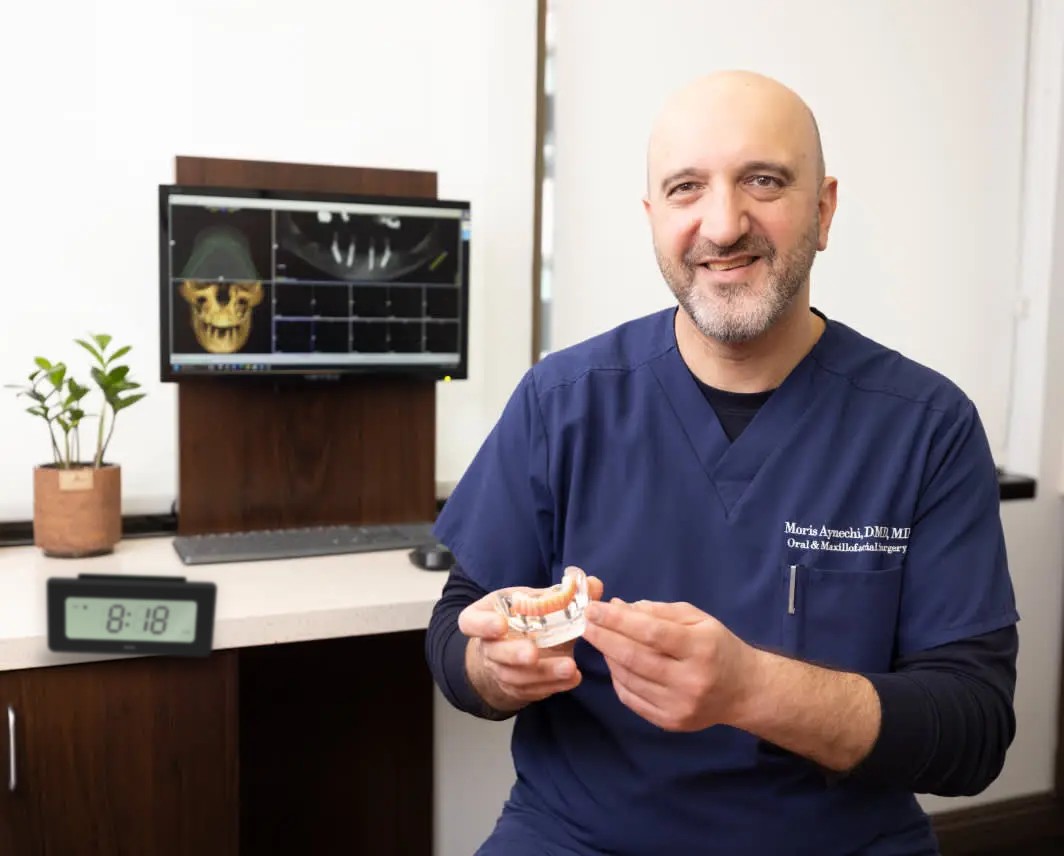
8.18
